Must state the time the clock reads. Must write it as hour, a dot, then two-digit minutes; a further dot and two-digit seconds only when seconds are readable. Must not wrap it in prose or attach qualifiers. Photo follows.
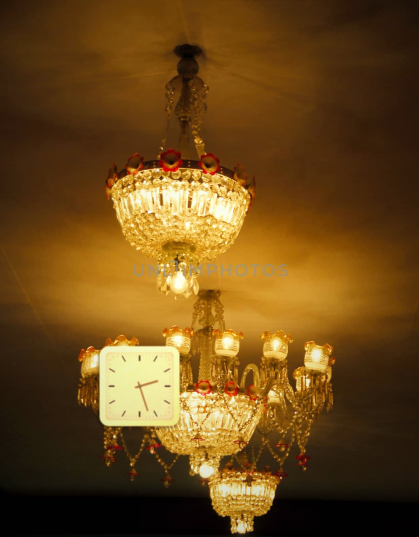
2.27
